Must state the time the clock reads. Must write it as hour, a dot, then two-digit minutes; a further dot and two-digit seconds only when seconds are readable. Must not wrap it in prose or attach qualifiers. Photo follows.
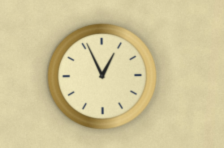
12.56
